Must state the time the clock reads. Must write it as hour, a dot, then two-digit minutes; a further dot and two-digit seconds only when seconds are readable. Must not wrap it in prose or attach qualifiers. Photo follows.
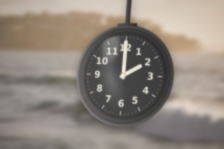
2.00
